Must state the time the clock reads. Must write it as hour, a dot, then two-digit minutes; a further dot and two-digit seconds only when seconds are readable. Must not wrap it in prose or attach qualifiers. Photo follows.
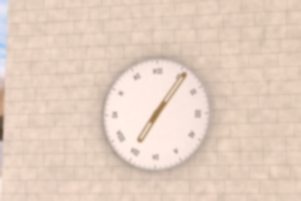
7.06
